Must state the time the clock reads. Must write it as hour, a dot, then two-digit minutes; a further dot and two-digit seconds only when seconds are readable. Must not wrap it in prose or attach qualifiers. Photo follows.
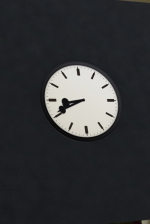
8.41
